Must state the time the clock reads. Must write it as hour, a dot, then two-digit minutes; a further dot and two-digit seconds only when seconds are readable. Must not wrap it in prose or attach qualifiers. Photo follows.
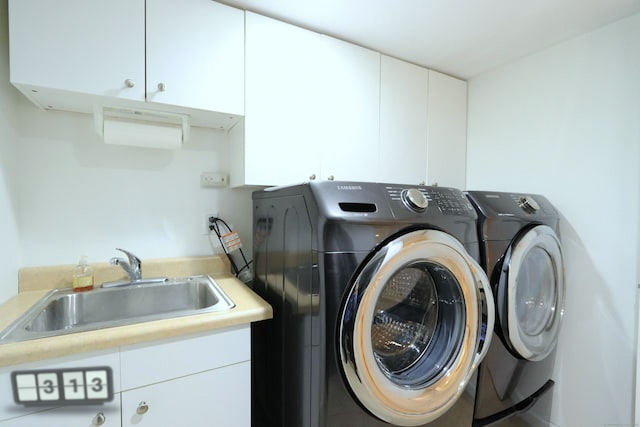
3.13
